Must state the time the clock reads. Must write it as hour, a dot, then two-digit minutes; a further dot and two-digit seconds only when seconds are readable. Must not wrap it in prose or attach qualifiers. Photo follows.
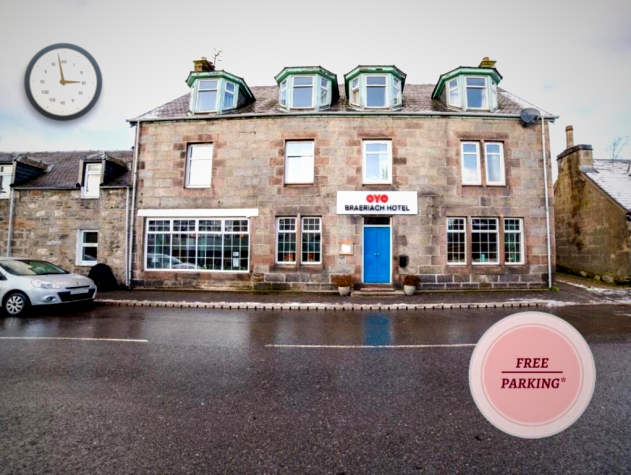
2.58
